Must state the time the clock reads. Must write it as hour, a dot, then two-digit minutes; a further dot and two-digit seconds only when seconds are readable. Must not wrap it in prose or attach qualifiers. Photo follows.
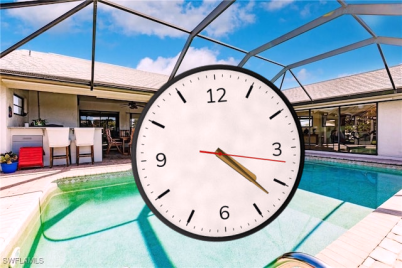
4.22.17
